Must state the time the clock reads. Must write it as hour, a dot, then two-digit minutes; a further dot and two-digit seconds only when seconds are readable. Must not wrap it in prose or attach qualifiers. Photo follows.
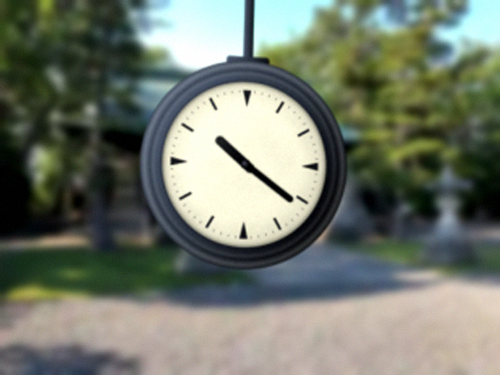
10.21
